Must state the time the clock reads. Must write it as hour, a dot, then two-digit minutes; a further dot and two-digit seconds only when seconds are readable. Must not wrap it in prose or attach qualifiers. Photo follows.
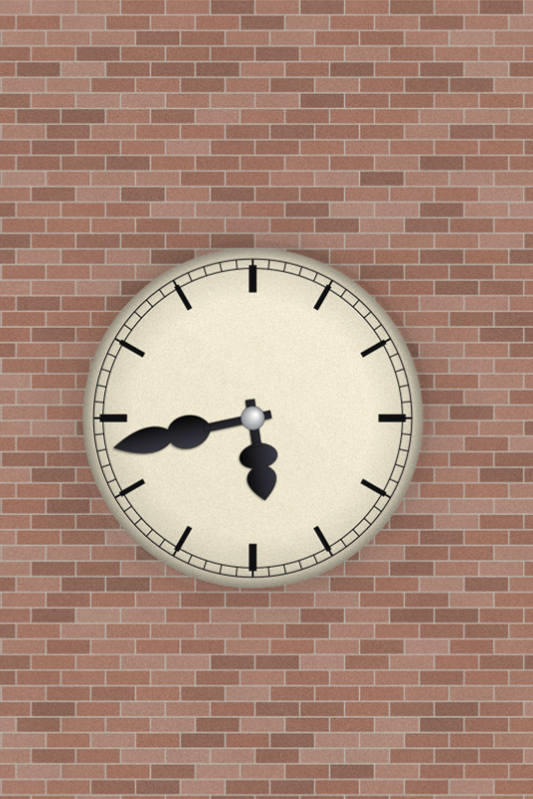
5.43
